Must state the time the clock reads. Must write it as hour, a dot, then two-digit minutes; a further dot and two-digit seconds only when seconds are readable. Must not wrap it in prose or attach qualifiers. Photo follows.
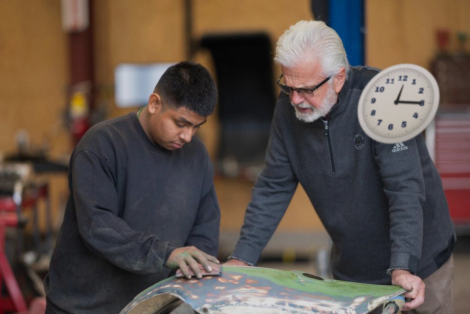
12.15
